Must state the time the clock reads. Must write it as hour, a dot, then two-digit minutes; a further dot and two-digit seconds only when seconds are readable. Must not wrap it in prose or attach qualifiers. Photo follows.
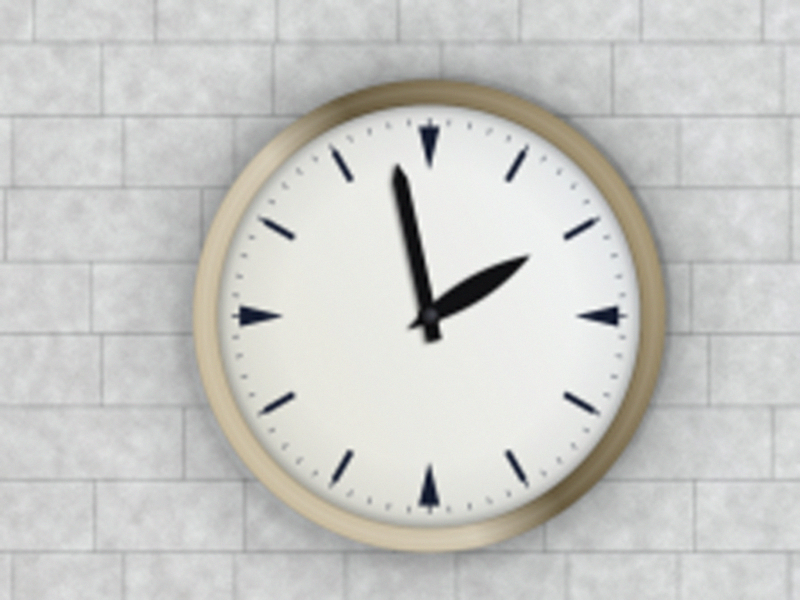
1.58
